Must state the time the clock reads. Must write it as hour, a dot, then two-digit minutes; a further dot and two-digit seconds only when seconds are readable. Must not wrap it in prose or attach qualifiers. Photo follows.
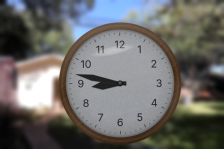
8.47
